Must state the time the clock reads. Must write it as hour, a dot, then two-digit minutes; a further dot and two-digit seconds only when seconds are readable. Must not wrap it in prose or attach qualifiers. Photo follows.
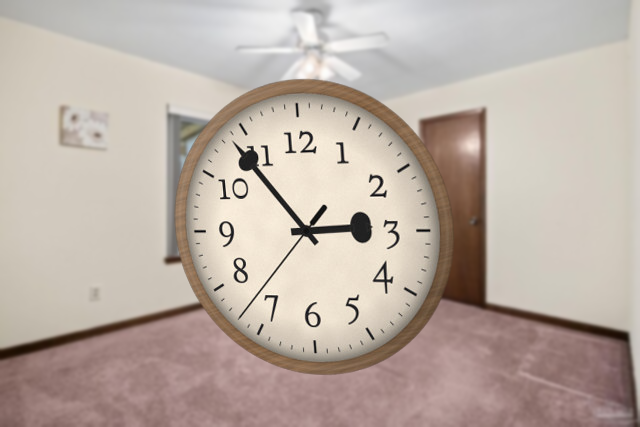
2.53.37
